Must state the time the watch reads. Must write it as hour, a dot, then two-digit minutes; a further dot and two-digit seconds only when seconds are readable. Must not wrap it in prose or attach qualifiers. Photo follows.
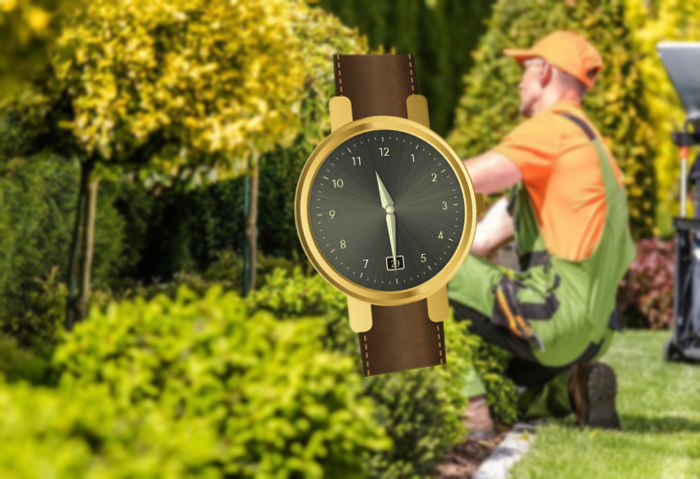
11.30
